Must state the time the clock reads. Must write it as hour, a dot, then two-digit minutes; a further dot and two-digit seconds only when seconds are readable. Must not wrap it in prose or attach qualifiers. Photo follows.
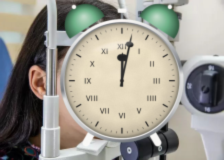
12.02
